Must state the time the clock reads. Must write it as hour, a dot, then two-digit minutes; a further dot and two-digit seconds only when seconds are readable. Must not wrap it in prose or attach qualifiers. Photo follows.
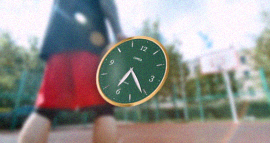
6.21
